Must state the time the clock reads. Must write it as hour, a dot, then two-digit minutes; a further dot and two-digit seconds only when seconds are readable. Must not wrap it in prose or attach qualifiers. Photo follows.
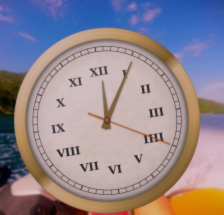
12.05.20
